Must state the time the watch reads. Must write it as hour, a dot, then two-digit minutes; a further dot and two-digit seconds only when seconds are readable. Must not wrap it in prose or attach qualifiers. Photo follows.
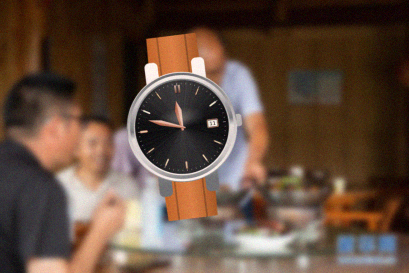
11.48
